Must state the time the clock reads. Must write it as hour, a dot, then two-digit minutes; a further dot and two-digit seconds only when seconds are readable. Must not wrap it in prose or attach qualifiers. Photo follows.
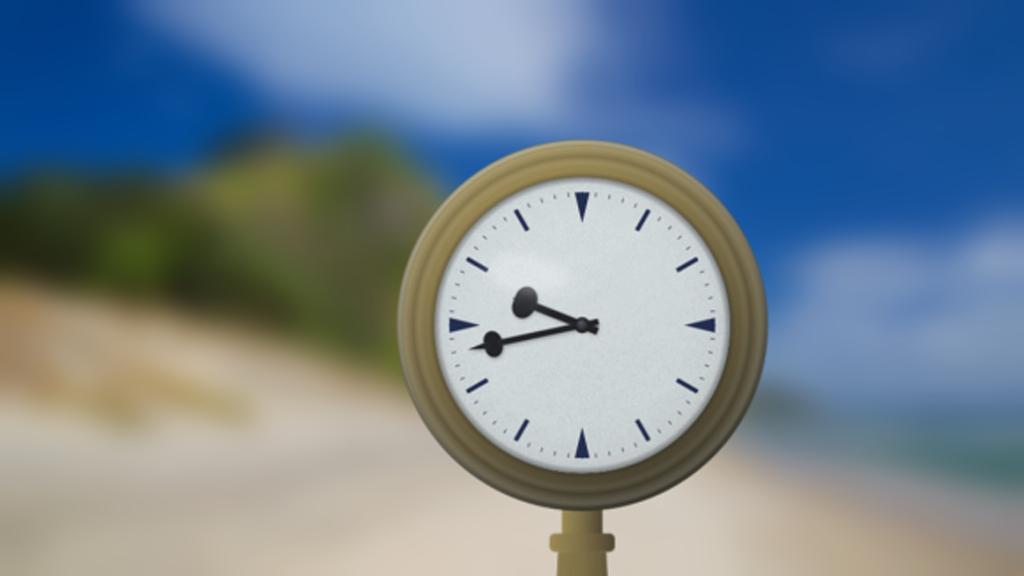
9.43
